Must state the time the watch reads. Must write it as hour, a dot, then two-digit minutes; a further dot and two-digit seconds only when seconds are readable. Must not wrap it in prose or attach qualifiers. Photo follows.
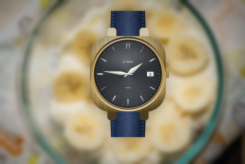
1.46
